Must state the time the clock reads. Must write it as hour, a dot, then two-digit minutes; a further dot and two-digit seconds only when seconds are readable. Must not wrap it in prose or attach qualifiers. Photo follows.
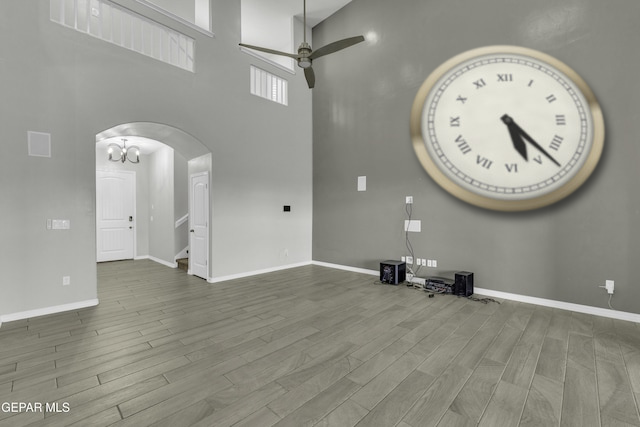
5.23
